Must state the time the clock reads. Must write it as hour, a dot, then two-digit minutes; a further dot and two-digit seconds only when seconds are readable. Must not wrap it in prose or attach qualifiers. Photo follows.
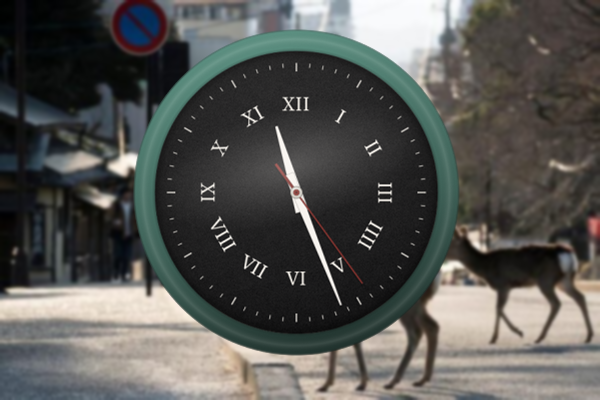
11.26.24
